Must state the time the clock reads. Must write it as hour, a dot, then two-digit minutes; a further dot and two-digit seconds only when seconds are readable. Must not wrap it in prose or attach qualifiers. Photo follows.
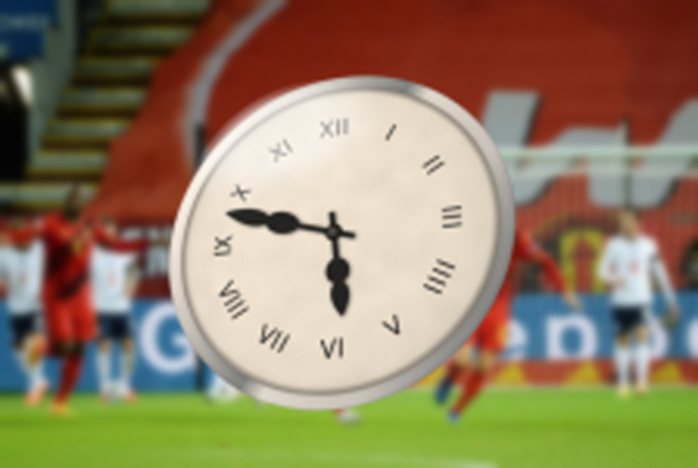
5.48
